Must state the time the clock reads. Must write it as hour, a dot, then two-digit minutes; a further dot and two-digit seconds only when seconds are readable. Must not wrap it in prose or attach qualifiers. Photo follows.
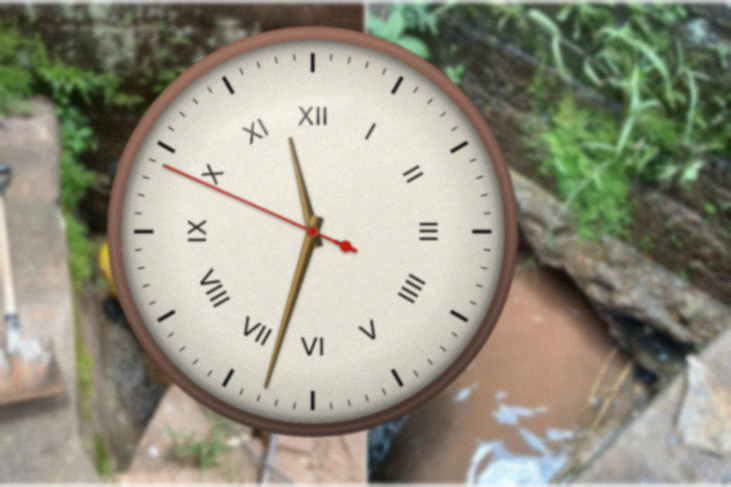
11.32.49
